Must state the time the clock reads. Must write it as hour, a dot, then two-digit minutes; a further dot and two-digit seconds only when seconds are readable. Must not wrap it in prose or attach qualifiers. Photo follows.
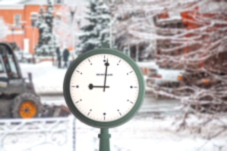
9.01
